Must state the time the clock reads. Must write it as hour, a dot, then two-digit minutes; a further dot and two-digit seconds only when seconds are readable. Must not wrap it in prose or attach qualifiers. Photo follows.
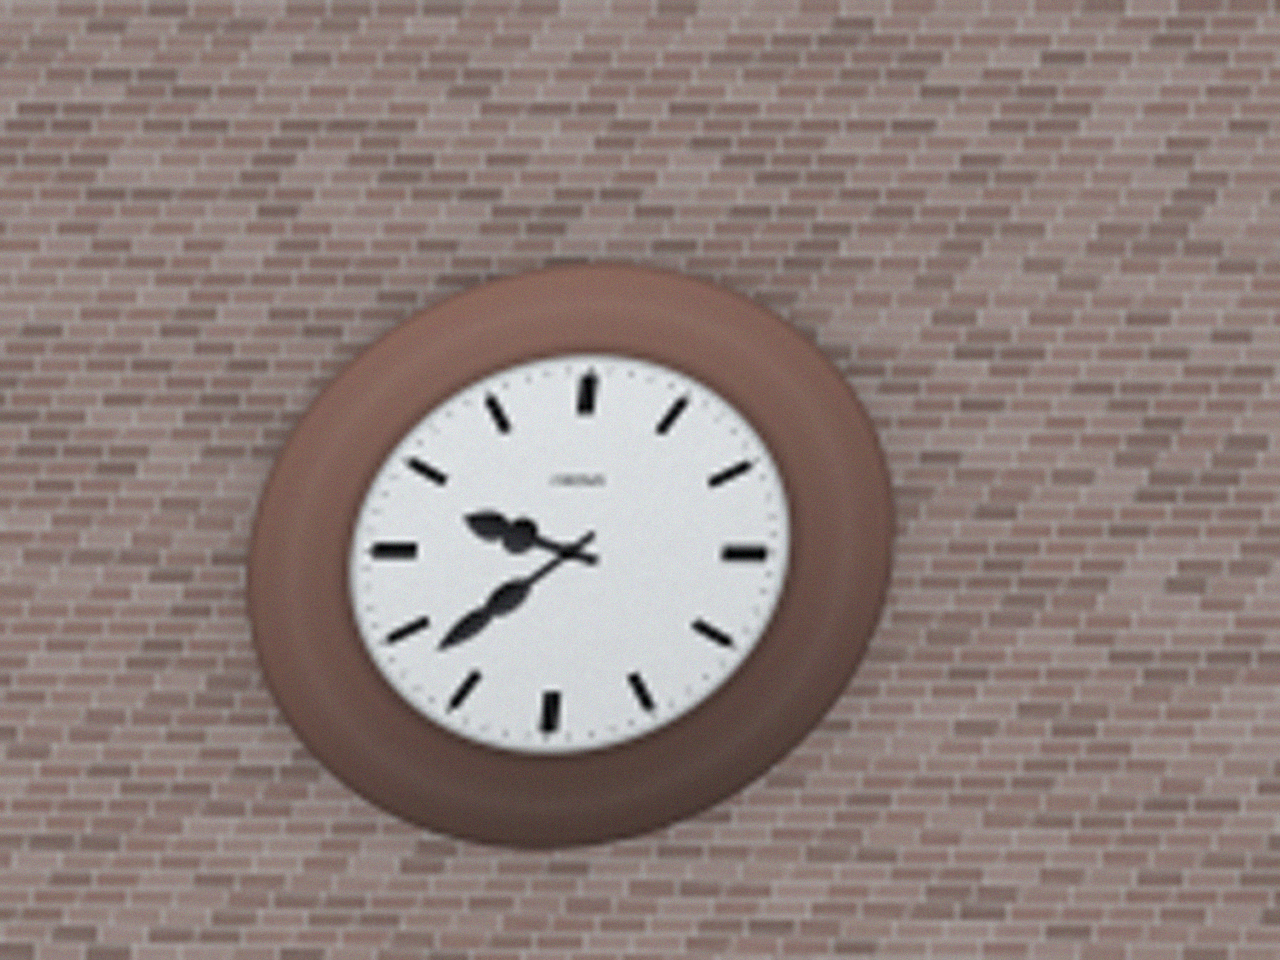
9.38
